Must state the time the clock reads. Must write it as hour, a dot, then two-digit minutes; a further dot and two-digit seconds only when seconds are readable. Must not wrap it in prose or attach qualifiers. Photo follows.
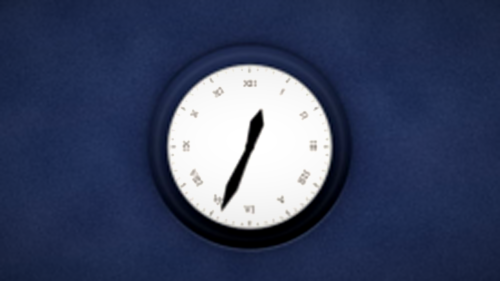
12.34
